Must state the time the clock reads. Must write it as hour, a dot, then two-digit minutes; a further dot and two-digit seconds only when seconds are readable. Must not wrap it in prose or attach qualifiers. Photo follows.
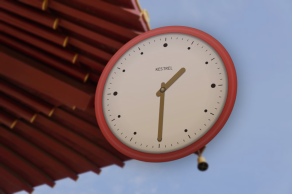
1.30
